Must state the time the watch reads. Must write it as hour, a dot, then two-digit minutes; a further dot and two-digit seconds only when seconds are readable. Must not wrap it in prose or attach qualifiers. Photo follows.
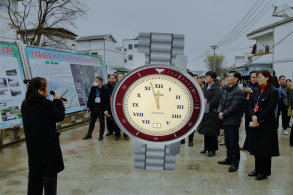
11.57
